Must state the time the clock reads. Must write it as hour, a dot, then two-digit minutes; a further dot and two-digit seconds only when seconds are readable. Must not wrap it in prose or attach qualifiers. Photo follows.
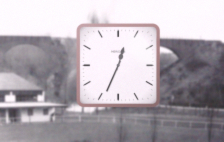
12.34
